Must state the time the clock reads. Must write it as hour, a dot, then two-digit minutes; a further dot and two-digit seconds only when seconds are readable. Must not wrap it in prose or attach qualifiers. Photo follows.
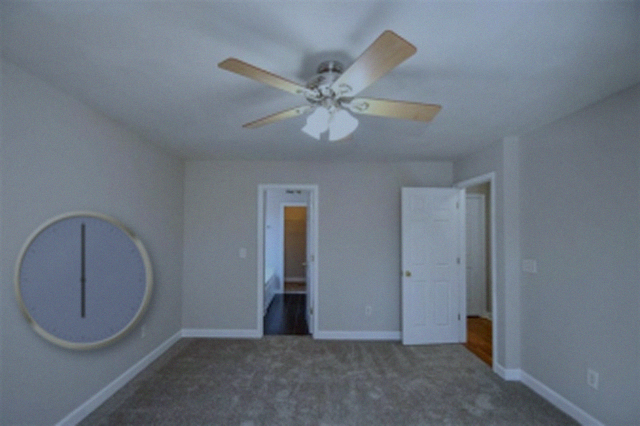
6.00
